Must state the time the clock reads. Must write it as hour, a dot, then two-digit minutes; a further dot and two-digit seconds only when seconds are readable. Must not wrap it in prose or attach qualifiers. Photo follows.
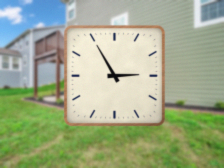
2.55
